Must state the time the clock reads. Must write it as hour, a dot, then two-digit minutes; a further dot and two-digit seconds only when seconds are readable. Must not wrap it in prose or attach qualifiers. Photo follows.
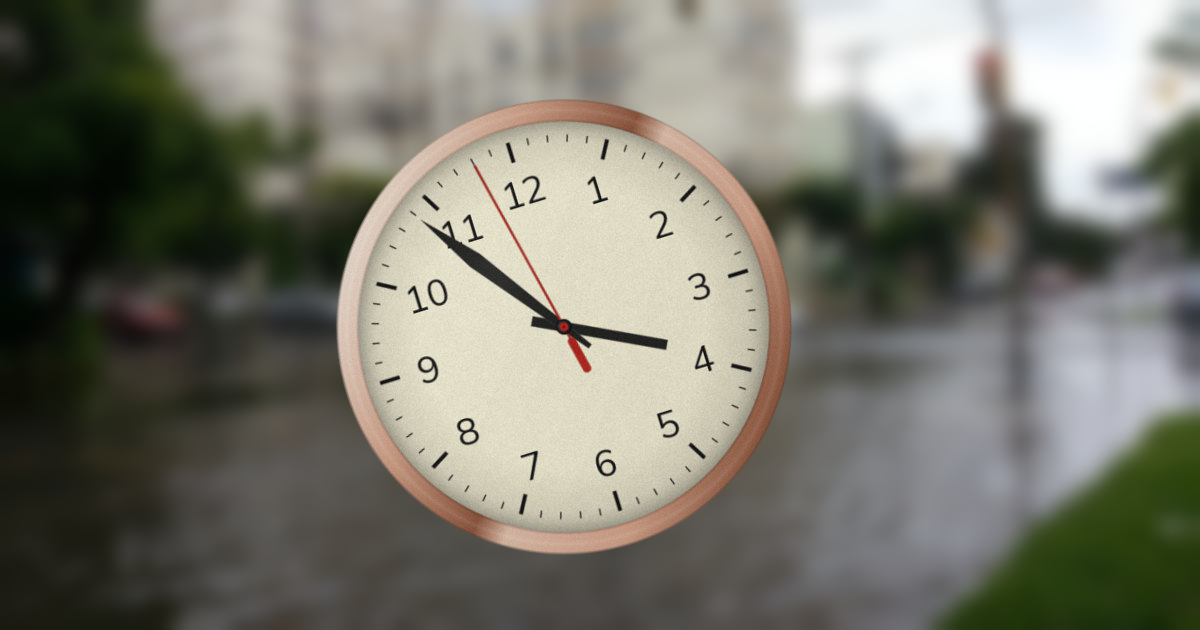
3.53.58
